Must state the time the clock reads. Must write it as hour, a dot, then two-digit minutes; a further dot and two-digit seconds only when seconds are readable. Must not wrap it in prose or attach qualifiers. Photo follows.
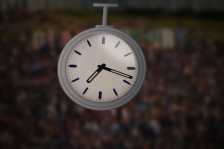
7.18
